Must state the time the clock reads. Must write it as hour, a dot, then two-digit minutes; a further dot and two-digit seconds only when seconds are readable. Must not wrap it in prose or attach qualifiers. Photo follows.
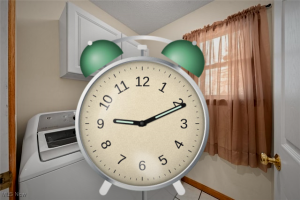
9.11
